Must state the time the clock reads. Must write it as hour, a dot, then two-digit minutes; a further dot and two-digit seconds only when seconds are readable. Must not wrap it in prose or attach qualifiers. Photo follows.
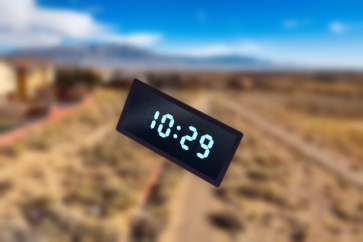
10.29
